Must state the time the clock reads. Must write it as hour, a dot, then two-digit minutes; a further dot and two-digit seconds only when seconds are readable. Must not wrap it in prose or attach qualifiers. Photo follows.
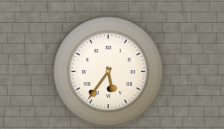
5.36
